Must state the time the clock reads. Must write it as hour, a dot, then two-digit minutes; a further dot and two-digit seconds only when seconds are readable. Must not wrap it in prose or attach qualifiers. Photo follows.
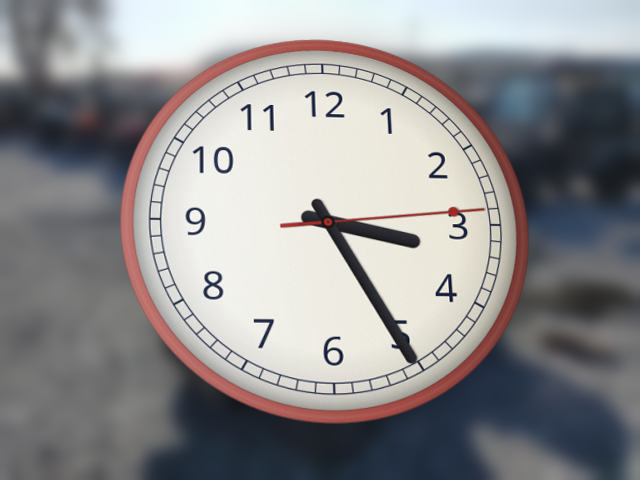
3.25.14
